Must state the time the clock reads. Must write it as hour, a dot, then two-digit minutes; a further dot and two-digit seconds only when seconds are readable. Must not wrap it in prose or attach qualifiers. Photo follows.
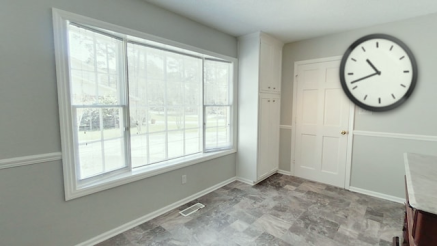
10.42
